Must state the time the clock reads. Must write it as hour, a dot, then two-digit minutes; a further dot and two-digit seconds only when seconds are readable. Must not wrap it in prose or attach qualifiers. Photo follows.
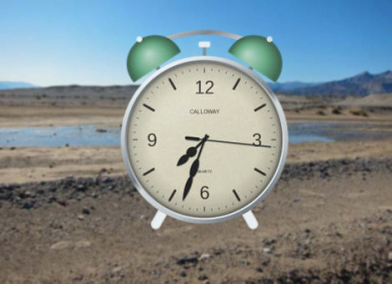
7.33.16
